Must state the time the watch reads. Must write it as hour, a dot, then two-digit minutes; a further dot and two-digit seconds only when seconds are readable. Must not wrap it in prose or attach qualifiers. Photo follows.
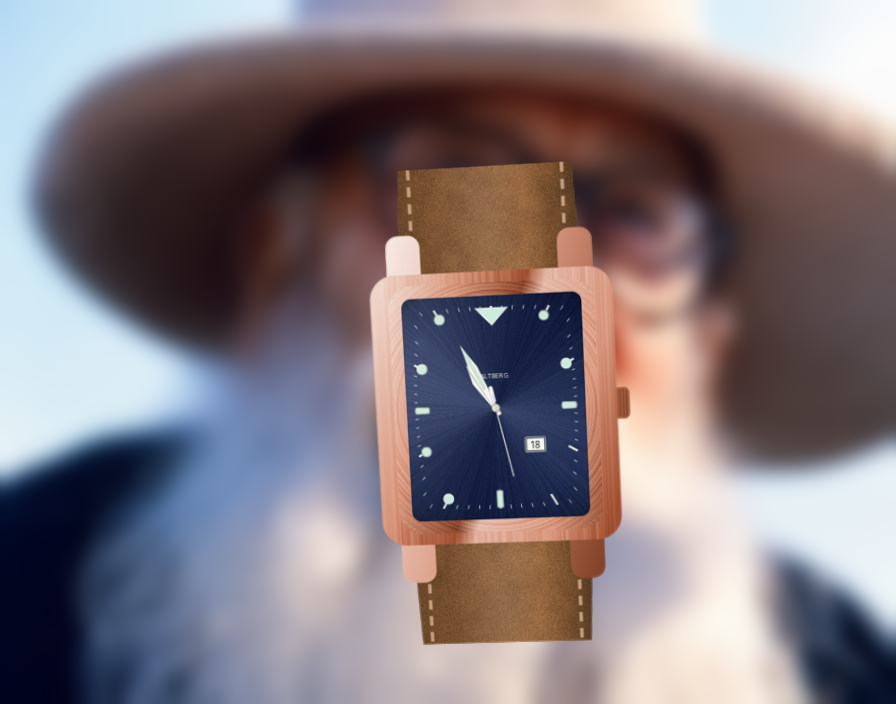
10.55.28
